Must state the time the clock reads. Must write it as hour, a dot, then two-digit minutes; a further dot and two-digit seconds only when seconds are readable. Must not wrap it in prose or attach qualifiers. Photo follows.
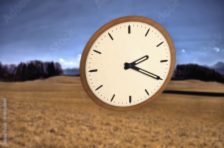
2.20
